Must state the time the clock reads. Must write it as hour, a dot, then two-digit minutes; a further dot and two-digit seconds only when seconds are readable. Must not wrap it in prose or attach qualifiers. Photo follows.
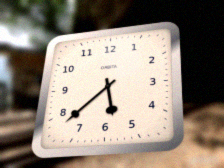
5.38
